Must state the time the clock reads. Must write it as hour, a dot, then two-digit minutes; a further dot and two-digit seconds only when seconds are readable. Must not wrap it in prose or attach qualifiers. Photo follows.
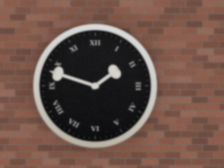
1.48
